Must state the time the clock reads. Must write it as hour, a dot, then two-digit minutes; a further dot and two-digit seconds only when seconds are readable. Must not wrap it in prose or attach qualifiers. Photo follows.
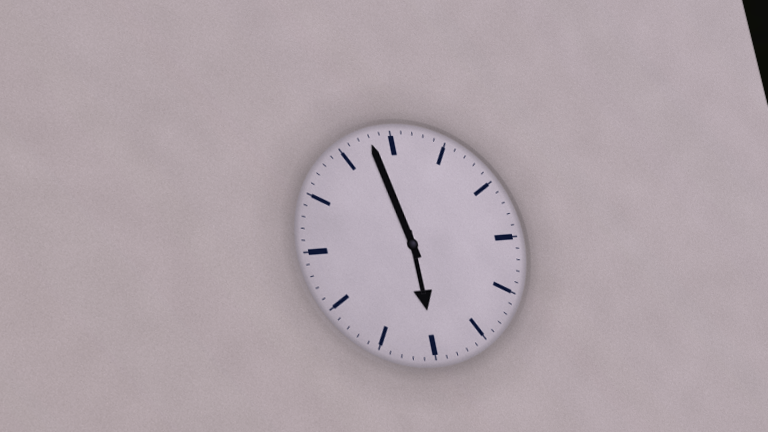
5.58
